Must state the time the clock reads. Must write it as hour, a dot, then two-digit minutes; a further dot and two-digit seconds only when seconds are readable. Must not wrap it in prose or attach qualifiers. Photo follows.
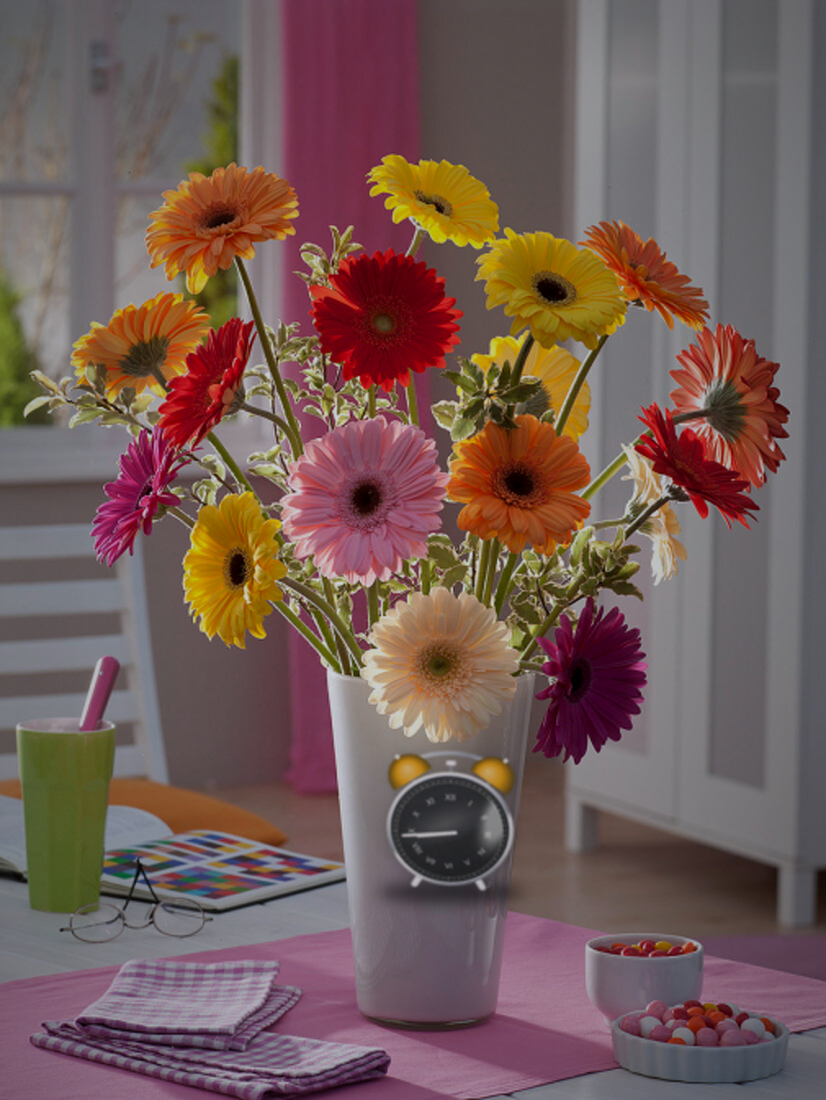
8.44
